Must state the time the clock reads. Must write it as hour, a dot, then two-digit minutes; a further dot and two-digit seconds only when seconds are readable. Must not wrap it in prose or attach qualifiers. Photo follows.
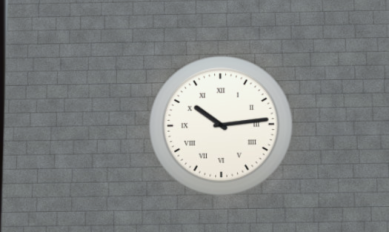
10.14
